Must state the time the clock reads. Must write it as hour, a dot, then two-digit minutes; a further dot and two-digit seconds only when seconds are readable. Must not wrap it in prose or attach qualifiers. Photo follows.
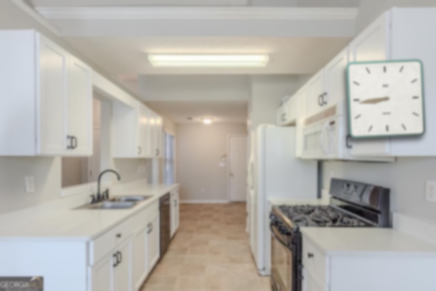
8.44
